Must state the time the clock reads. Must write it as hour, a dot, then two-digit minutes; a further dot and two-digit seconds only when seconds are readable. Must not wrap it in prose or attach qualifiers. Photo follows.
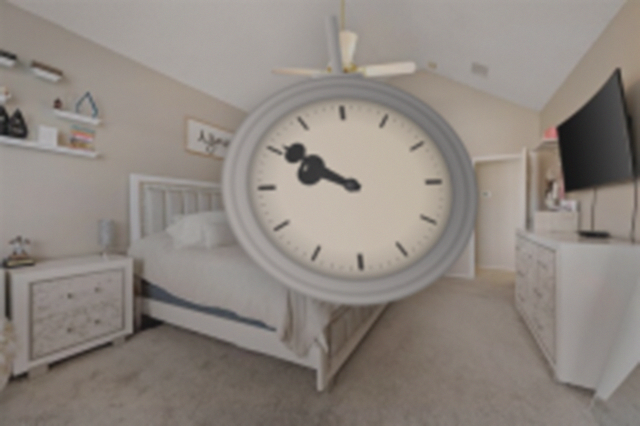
9.51
